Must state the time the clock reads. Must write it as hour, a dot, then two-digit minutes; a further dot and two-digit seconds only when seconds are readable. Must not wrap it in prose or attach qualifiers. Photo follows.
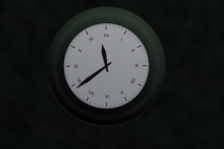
11.39
